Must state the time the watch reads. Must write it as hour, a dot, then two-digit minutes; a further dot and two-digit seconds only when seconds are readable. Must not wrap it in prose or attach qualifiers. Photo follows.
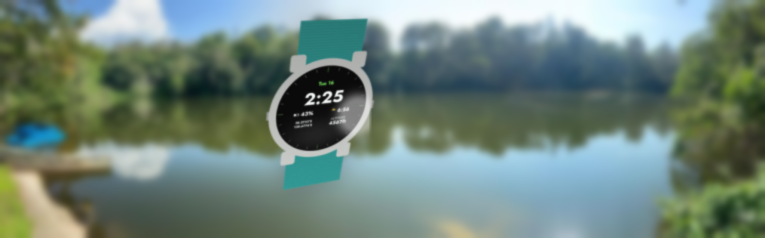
2.25
